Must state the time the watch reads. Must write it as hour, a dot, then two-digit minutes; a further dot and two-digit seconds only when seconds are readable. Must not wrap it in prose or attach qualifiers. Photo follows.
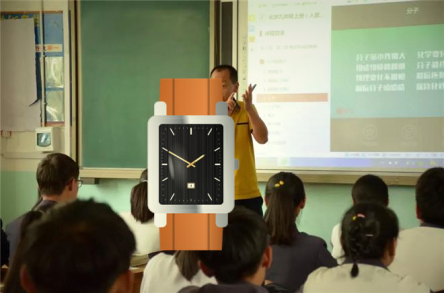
1.50
